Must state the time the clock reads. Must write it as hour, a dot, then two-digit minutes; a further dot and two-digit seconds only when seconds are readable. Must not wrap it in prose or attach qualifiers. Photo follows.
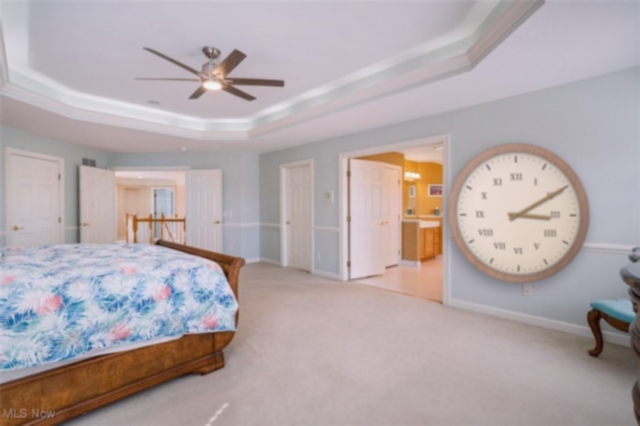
3.10
